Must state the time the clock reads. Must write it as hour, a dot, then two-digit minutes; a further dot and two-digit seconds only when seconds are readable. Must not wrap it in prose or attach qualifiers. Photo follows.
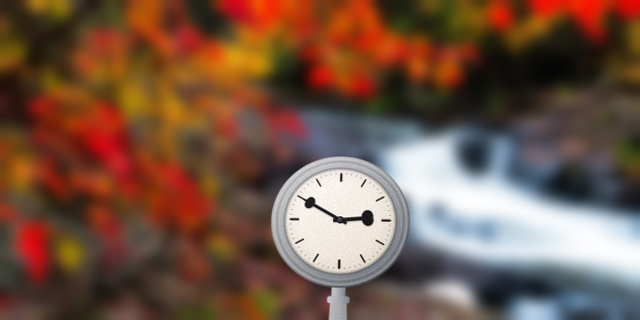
2.50
